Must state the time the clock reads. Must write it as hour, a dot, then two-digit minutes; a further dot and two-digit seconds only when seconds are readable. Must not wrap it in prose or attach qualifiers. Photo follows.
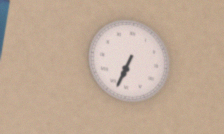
6.33
